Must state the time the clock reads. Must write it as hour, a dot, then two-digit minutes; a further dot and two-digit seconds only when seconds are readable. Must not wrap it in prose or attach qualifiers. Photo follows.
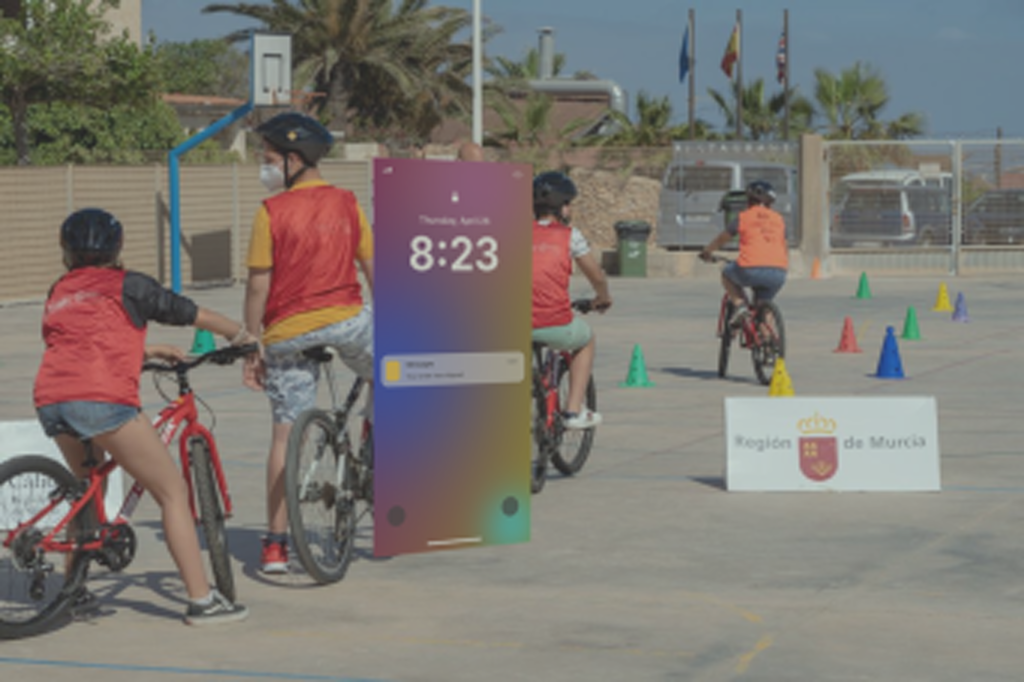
8.23
